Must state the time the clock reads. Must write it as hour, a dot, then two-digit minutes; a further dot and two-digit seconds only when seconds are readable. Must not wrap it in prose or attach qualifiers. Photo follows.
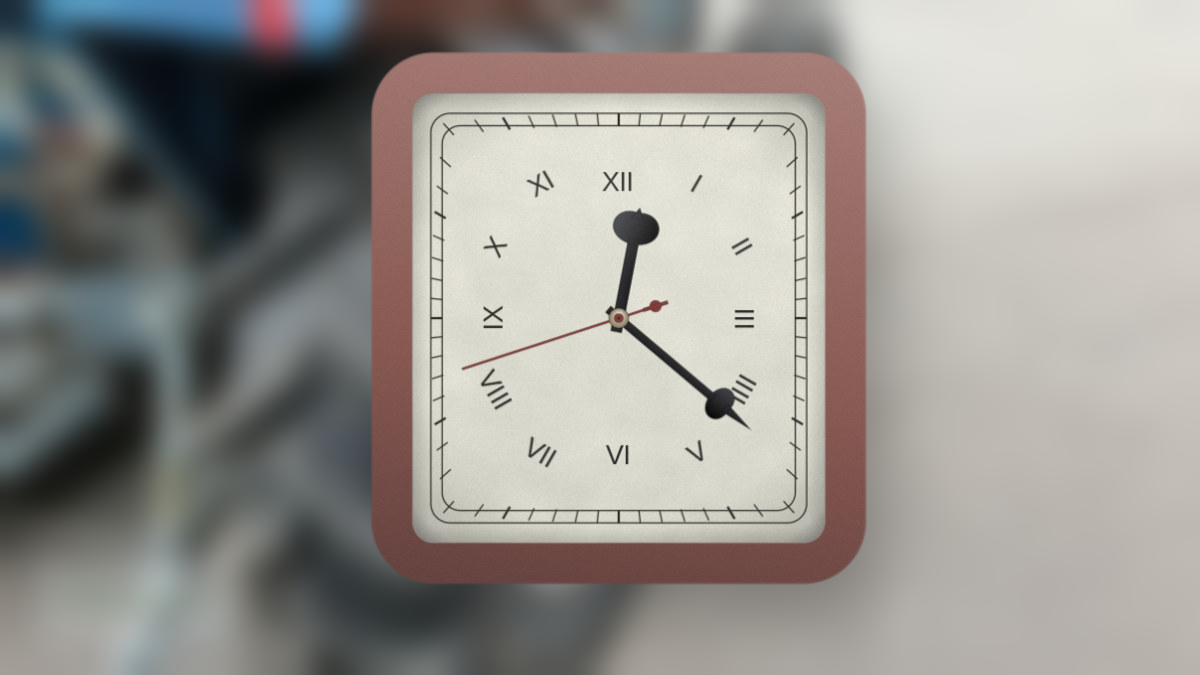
12.21.42
